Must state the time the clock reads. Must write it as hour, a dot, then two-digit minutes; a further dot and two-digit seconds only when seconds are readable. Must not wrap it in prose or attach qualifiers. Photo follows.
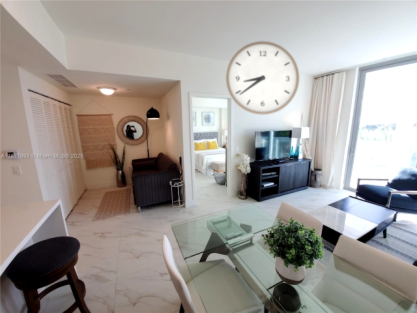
8.39
